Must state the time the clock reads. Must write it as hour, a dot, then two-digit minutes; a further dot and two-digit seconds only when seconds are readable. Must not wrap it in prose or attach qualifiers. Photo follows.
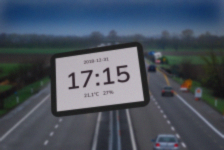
17.15
